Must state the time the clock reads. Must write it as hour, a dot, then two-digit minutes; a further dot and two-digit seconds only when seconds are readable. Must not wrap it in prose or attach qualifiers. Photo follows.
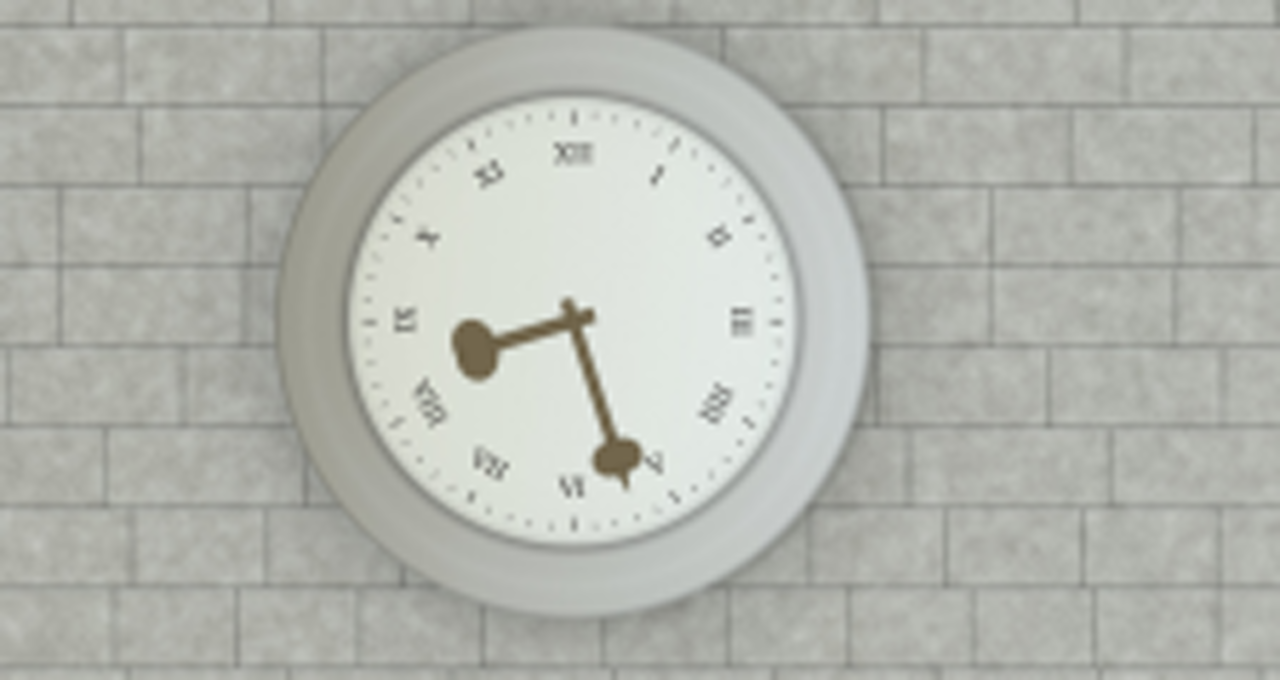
8.27
